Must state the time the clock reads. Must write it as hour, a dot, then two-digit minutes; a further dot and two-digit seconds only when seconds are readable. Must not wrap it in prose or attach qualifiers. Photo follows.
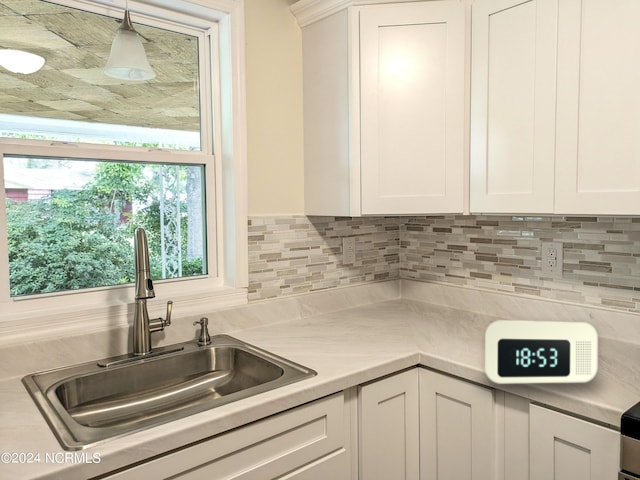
18.53
